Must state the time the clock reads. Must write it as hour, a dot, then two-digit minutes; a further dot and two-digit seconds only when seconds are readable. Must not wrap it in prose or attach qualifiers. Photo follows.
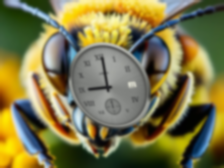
9.01
